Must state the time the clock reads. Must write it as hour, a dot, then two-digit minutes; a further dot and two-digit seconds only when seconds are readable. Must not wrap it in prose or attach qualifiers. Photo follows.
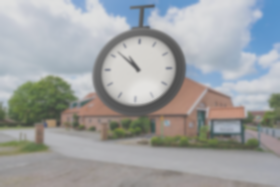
10.52
